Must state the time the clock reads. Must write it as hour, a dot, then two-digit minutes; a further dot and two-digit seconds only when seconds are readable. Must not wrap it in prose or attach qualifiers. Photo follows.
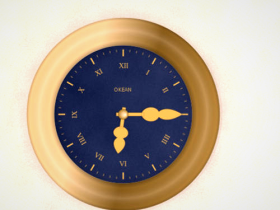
6.15
